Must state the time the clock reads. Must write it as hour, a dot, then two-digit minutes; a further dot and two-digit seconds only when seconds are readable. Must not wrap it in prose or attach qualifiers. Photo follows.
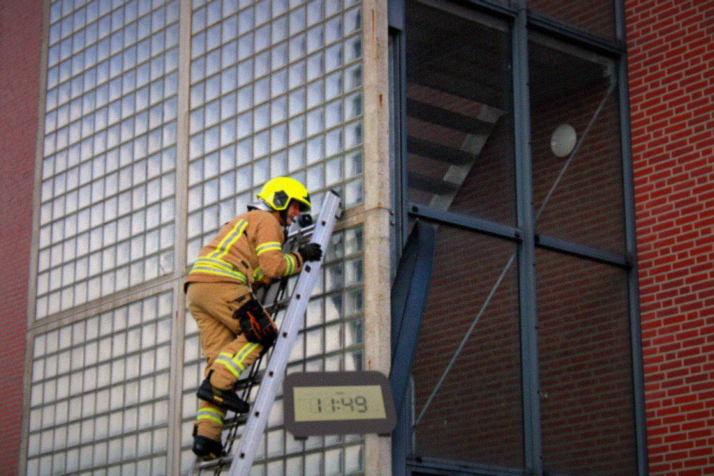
11.49
